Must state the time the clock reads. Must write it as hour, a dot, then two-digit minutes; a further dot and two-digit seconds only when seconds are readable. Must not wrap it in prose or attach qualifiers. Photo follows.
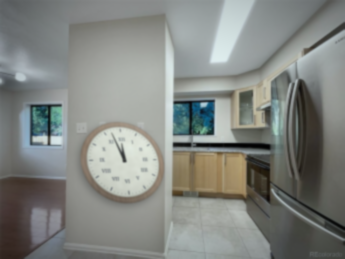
11.57
